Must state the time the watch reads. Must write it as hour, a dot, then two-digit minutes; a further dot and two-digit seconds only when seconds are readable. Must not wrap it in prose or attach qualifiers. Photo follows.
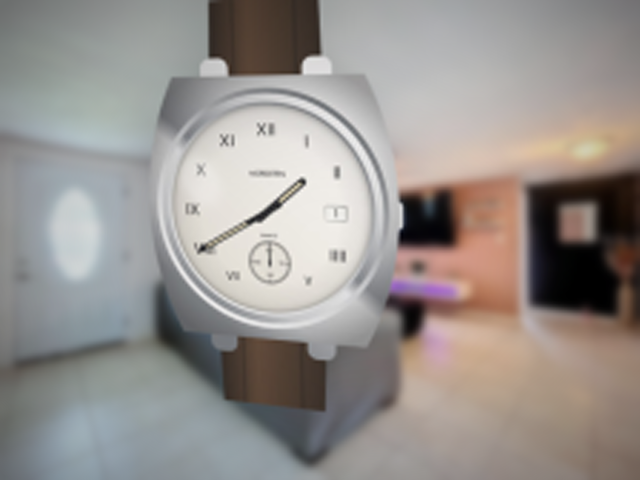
1.40
